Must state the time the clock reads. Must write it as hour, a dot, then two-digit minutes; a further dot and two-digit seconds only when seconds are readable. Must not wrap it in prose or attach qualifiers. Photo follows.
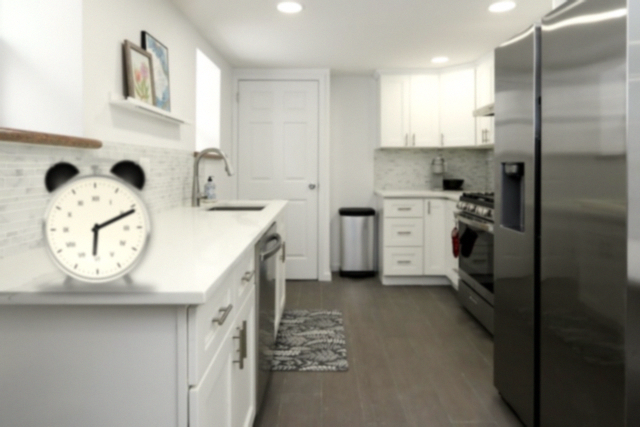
6.11
